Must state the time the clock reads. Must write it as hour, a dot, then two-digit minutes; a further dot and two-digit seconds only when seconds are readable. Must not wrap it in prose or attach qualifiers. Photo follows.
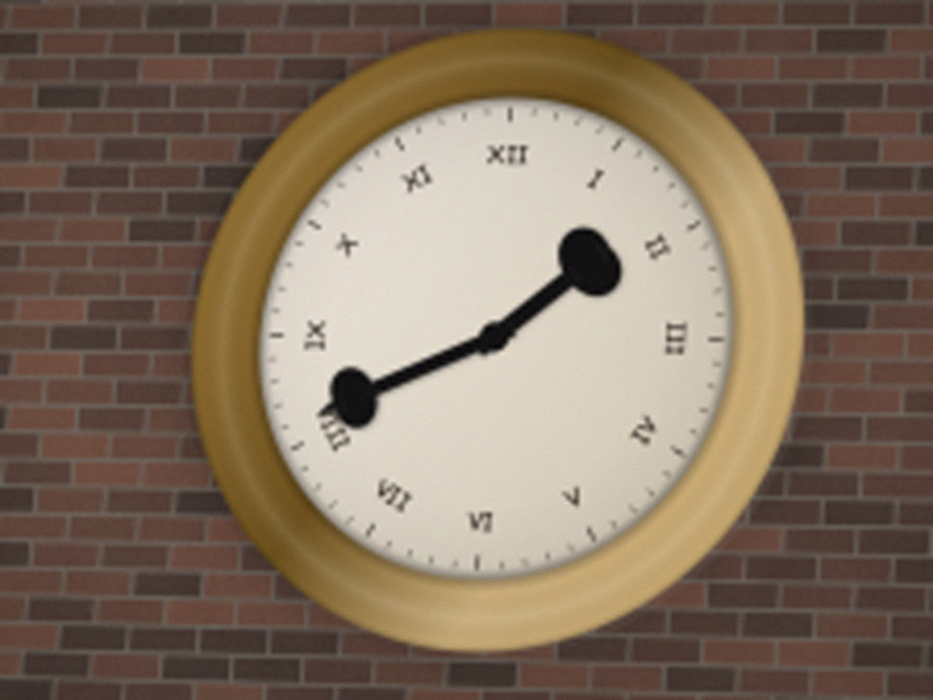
1.41
